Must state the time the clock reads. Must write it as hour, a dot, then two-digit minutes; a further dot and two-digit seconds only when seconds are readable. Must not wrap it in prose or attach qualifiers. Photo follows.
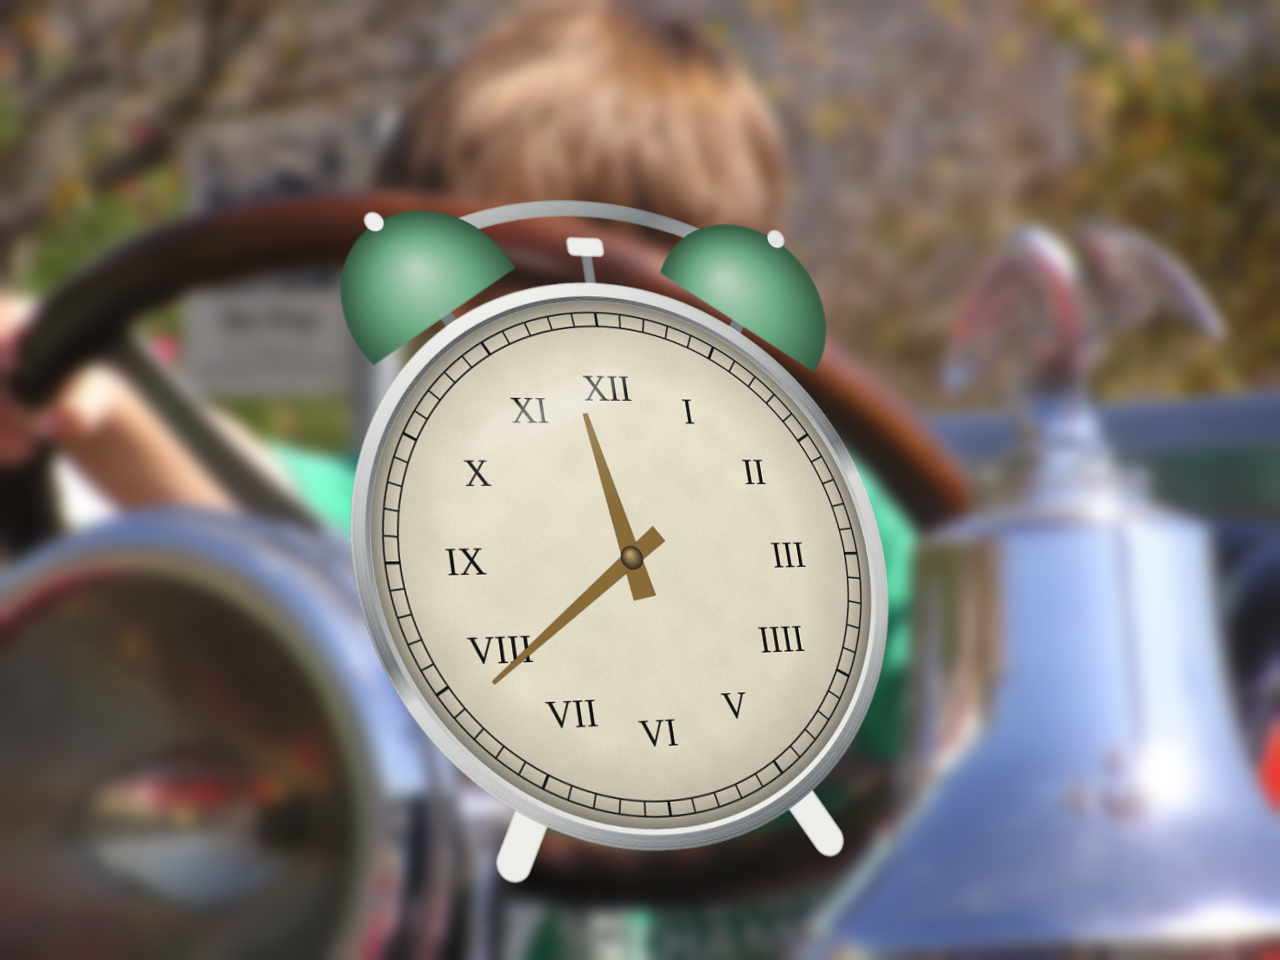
11.39
